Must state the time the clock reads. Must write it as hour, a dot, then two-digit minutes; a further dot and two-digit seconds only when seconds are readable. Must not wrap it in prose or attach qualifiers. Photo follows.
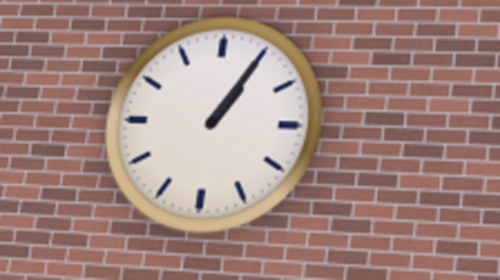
1.05
